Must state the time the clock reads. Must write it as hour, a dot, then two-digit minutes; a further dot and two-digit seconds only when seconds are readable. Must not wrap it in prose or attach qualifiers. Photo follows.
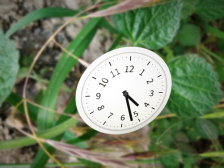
4.27
